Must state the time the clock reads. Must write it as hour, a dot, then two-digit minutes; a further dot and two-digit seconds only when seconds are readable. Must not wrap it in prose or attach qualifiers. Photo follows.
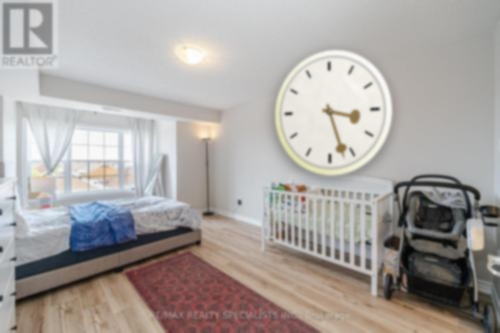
3.27
